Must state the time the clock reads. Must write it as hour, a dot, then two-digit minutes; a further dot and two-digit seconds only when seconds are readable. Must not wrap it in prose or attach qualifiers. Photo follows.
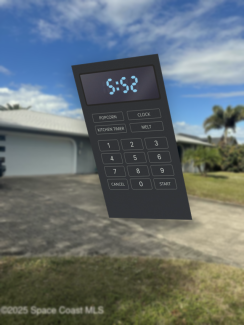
5.52
